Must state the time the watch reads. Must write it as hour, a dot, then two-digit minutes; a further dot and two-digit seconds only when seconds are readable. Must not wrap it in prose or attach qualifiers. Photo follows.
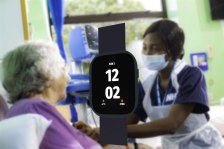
12.02
